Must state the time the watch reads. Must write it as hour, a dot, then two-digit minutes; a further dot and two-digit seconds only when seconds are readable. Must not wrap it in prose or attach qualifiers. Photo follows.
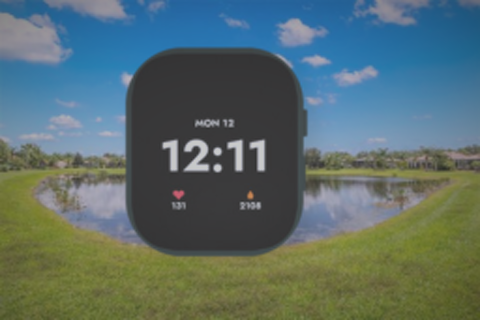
12.11
